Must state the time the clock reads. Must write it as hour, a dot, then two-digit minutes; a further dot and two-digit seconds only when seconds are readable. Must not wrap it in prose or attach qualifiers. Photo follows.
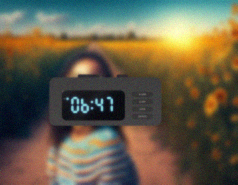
6.47
